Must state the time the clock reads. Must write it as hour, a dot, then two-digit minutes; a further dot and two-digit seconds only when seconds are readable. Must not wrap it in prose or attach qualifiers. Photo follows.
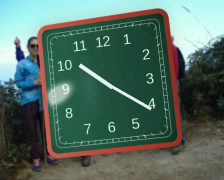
10.21
